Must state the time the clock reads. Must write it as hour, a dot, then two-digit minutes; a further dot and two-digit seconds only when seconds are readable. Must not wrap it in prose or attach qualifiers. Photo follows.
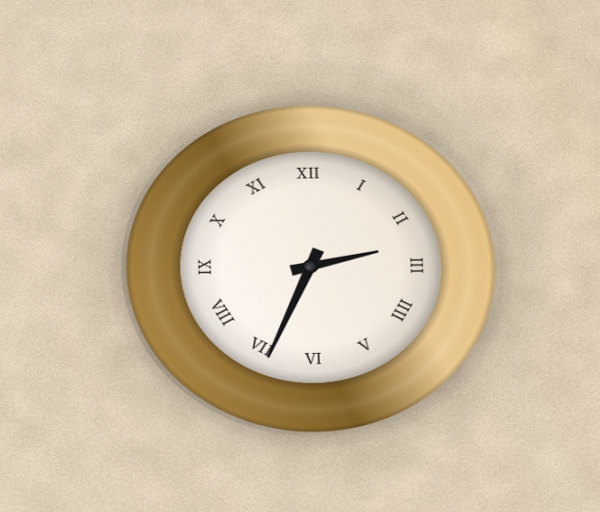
2.34
